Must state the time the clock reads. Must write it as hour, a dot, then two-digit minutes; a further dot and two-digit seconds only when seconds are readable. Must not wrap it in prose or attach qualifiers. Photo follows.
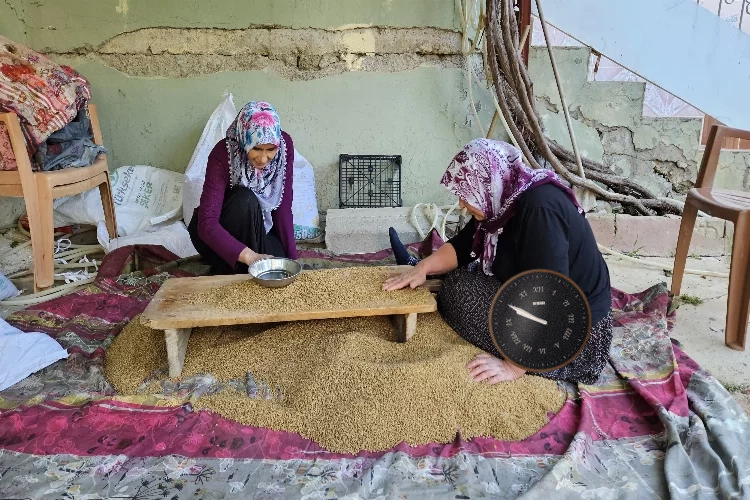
9.50
